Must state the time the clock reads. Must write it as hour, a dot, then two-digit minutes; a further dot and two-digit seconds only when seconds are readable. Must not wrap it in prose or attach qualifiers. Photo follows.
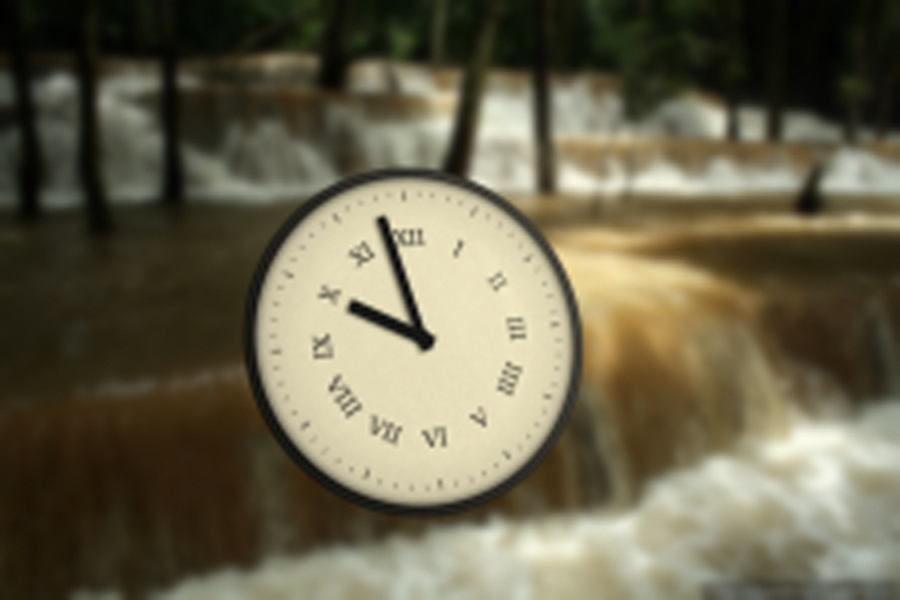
9.58
